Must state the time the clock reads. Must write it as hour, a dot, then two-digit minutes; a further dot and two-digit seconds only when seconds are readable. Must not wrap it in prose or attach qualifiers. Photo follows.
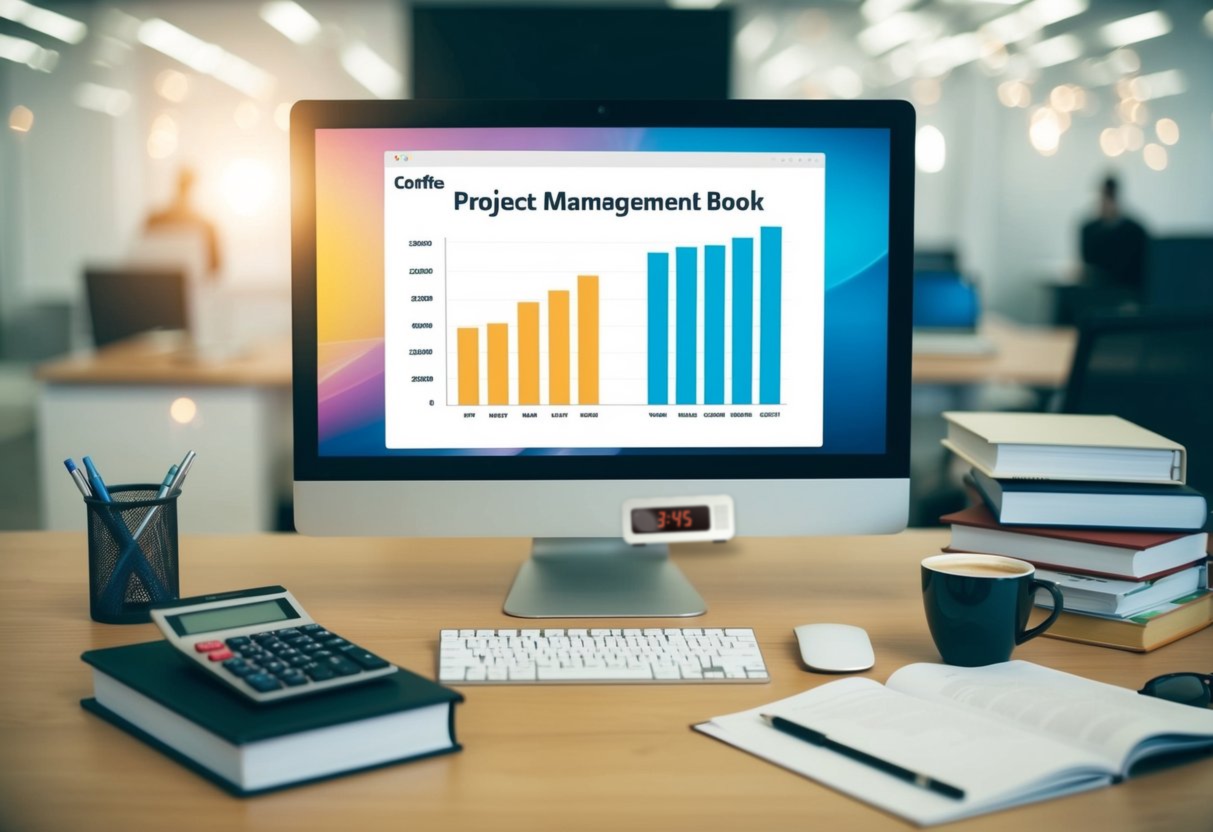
3.45
